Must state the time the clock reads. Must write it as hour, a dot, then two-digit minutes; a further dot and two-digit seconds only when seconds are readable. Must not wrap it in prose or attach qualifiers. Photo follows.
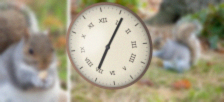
7.06
